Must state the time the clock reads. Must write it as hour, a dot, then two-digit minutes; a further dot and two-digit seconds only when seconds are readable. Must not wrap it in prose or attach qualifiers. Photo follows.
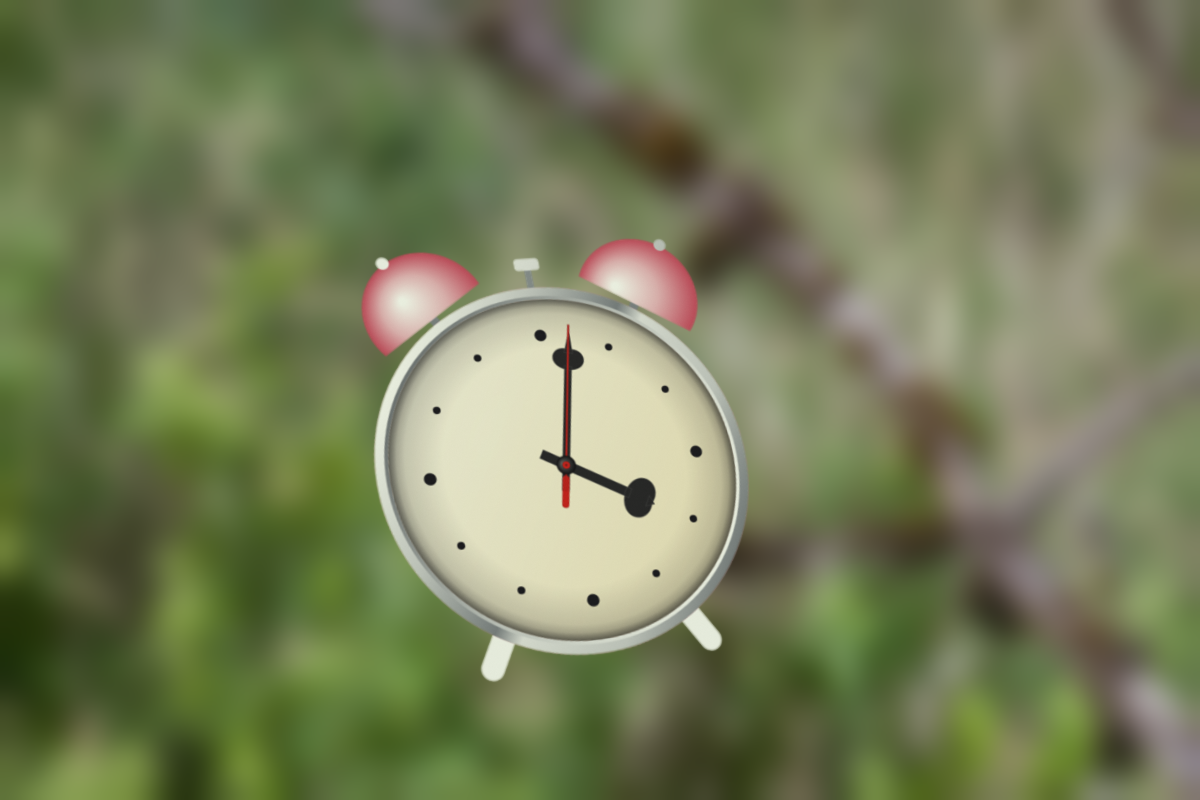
4.02.02
